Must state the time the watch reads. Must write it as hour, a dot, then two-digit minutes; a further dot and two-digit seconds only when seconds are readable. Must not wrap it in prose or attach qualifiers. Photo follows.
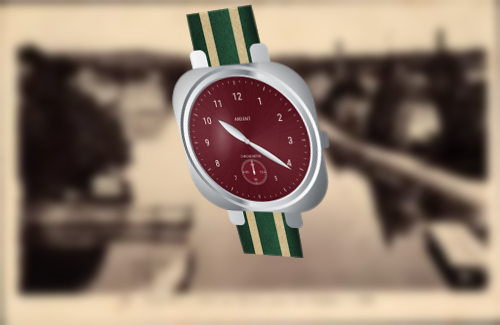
10.21
